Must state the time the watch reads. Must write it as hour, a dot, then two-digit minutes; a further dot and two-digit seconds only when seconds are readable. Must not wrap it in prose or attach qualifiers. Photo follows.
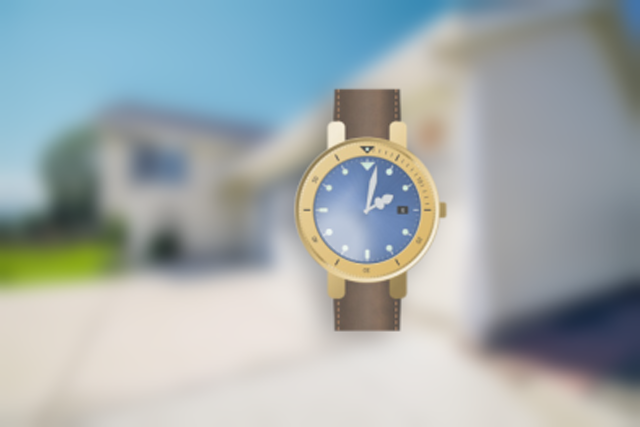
2.02
